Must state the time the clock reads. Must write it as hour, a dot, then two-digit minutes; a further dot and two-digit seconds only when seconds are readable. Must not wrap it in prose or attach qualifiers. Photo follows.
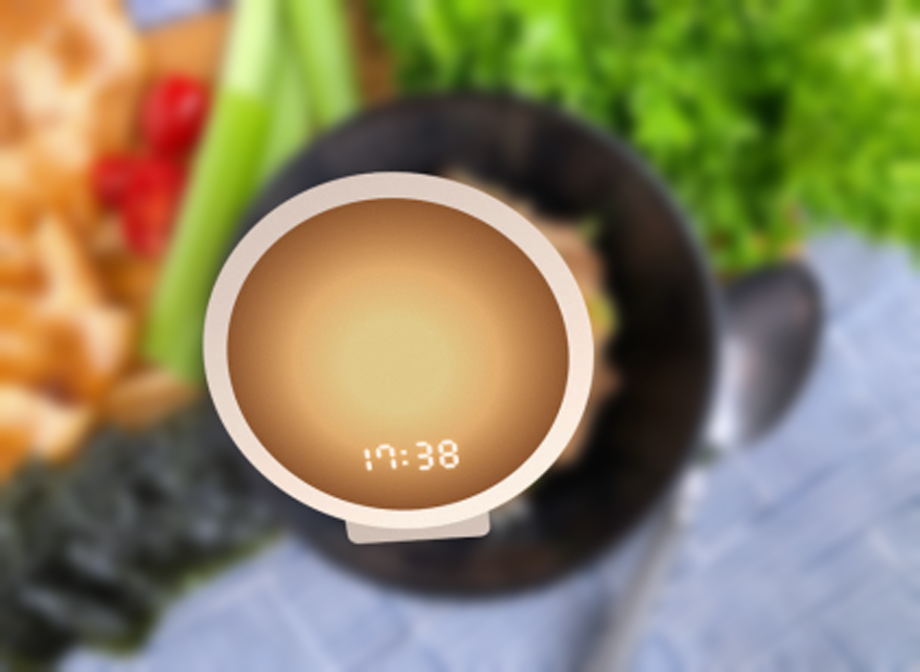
17.38
